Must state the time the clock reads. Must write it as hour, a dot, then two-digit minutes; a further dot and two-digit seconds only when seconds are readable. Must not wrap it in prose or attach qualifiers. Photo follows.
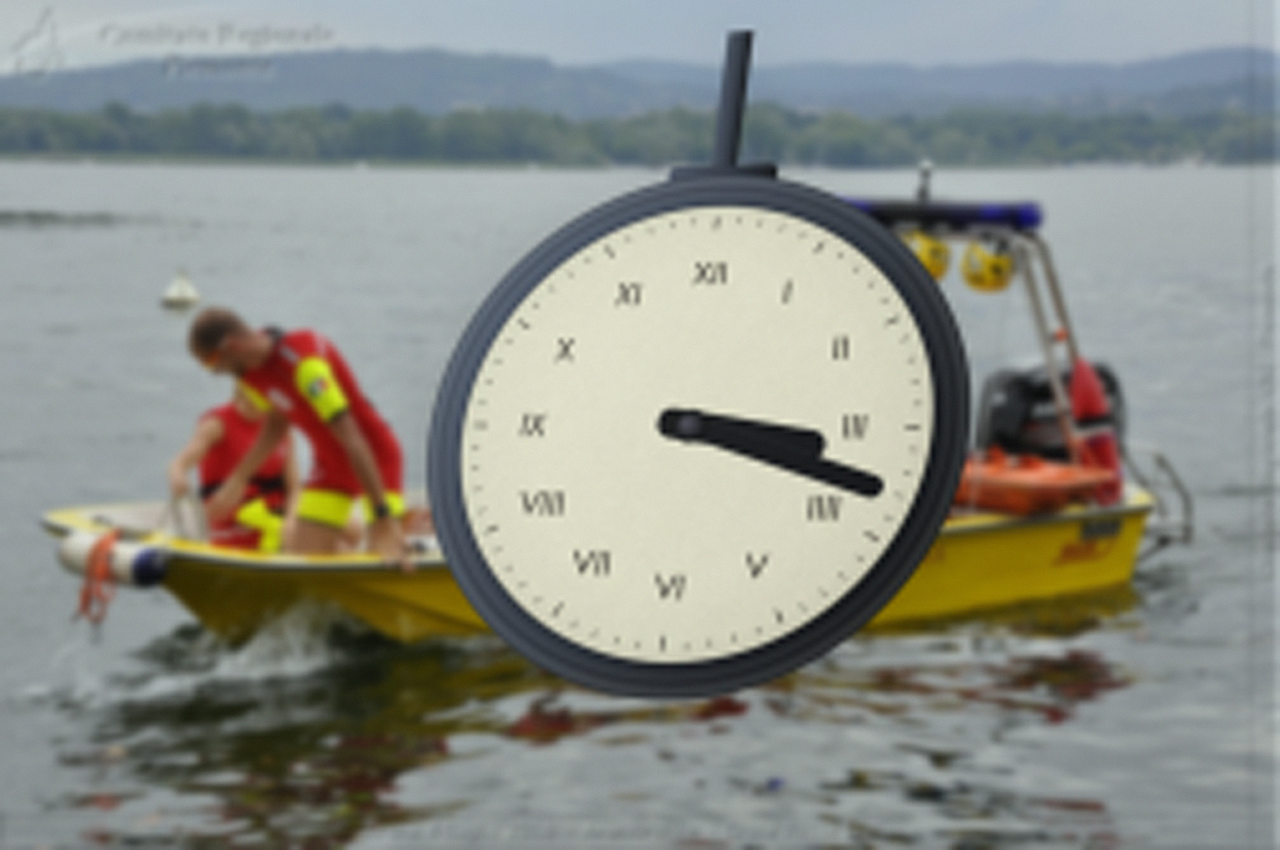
3.18
